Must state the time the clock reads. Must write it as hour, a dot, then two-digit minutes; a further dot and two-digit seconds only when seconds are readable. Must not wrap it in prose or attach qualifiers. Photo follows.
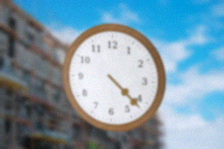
4.22
